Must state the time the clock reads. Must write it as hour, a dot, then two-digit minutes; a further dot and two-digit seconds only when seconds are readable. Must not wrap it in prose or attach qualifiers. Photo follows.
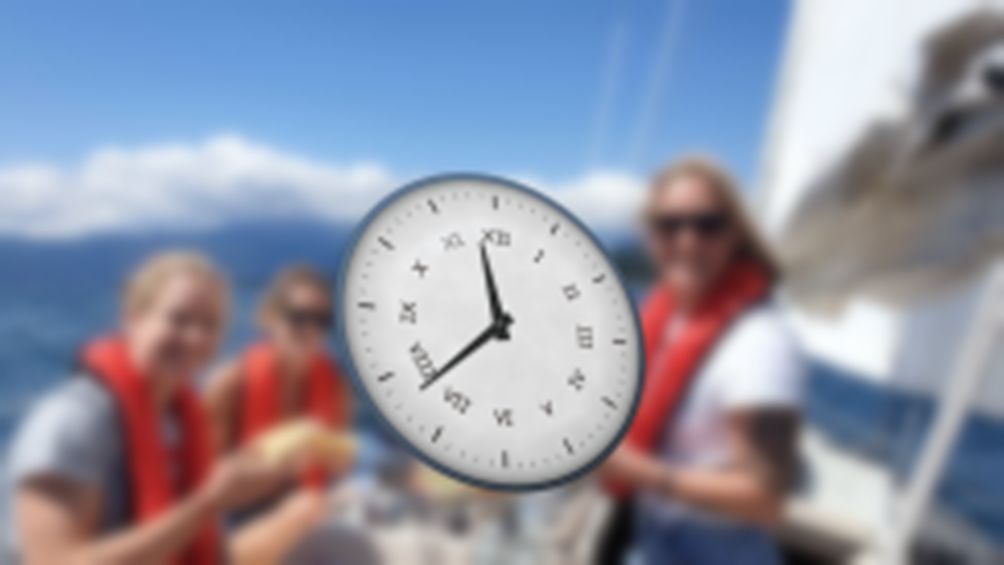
11.38
